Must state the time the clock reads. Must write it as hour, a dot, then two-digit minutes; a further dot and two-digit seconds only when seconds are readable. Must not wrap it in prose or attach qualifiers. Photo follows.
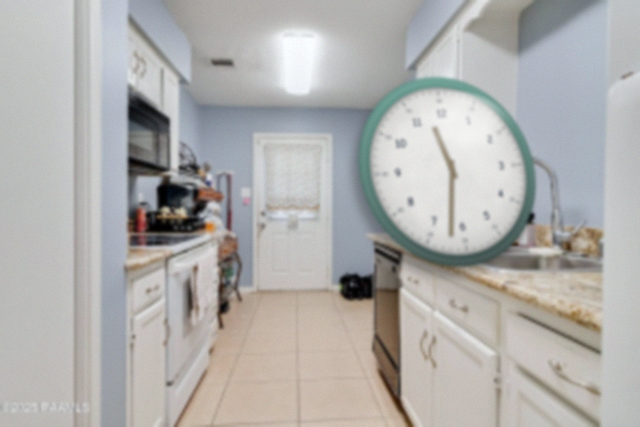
11.32
